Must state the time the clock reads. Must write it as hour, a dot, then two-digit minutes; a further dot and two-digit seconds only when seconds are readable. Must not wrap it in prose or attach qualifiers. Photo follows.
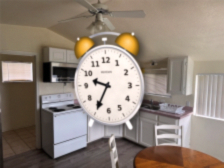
9.35
